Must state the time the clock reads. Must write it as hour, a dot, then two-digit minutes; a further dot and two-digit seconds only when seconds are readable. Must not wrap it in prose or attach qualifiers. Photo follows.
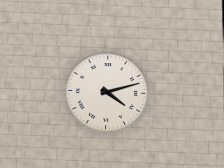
4.12
